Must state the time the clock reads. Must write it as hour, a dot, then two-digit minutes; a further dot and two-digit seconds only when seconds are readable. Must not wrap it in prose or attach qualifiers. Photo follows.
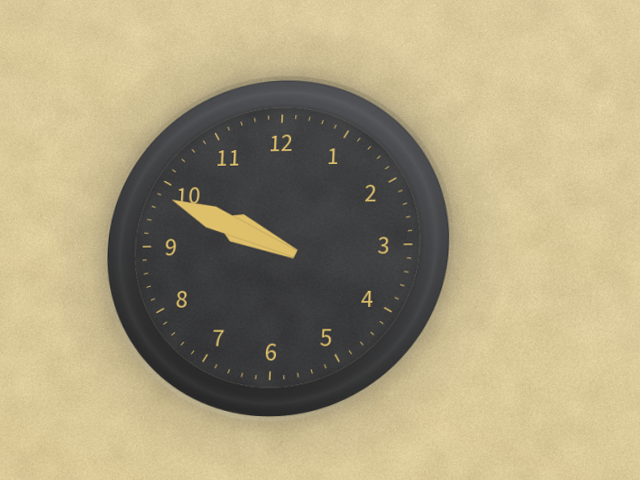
9.49
